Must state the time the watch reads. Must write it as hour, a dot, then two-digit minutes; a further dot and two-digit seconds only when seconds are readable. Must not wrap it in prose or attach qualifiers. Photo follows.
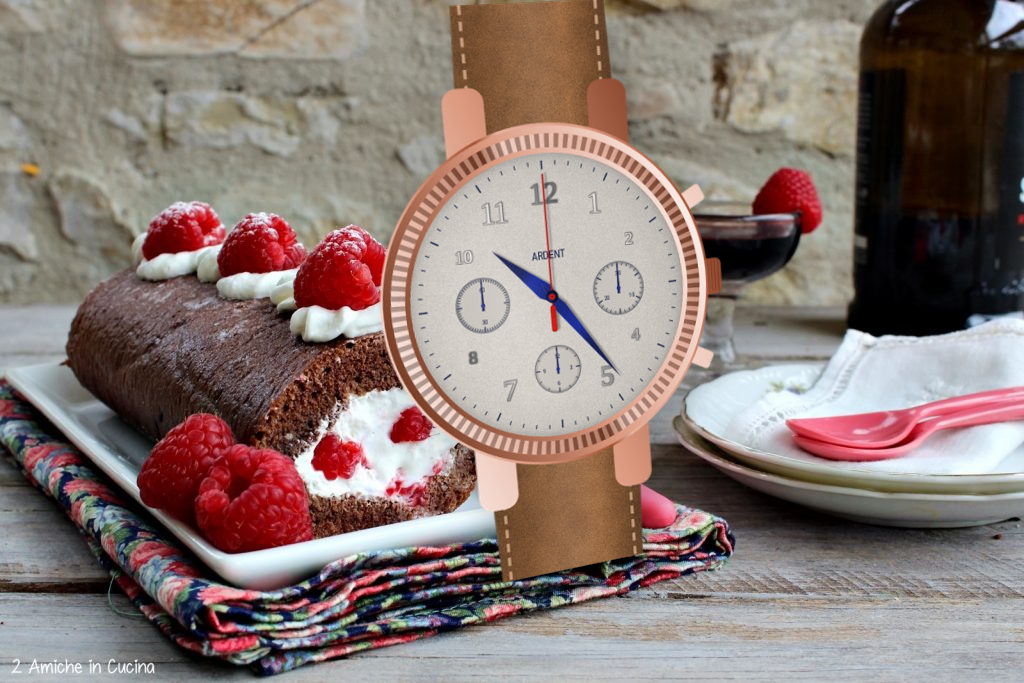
10.24
